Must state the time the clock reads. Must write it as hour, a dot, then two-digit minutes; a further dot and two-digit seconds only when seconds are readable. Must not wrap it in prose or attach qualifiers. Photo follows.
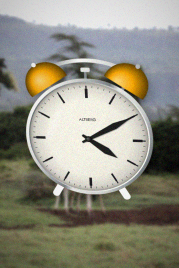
4.10
